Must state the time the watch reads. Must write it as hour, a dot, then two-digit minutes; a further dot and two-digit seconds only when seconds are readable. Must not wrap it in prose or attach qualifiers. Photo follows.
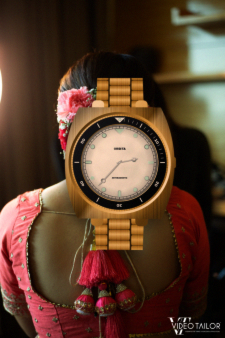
2.37
